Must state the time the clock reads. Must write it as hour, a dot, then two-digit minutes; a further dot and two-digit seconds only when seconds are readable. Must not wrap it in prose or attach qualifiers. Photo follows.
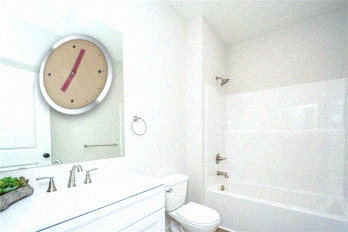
7.04
